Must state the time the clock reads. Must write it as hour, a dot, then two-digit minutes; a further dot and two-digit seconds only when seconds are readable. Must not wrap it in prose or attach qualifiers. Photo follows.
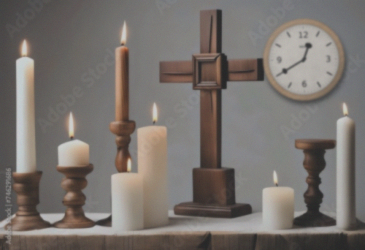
12.40
